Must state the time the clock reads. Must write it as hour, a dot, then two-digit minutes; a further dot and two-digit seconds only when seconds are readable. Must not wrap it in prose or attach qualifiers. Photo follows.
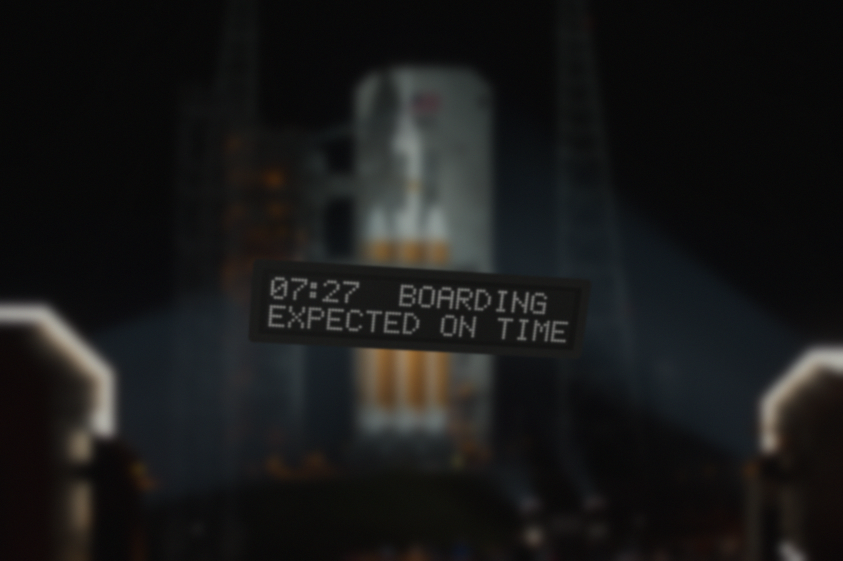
7.27
